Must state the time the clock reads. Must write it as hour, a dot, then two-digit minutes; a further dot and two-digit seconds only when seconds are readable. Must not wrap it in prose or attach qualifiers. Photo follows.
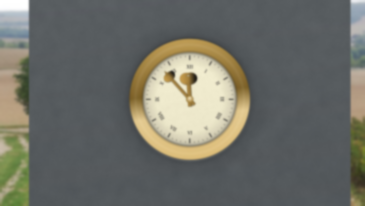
11.53
